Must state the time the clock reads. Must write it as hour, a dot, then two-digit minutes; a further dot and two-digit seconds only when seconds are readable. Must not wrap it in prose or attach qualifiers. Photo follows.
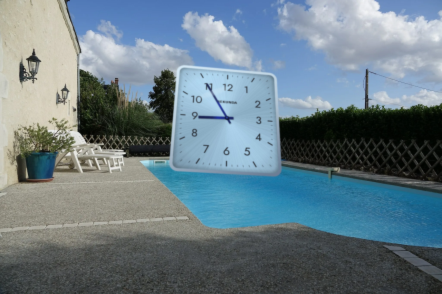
8.55
